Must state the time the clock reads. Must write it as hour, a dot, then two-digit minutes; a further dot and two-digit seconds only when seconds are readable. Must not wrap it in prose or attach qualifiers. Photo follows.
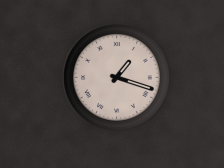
1.18
